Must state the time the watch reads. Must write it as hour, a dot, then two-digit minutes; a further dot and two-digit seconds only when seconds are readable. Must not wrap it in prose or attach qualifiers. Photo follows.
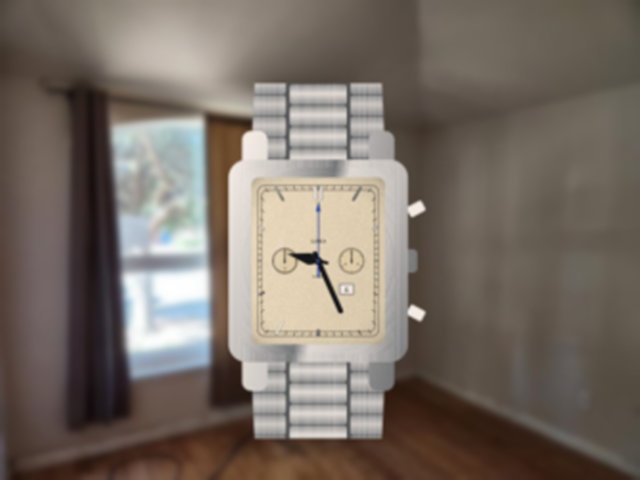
9.26
